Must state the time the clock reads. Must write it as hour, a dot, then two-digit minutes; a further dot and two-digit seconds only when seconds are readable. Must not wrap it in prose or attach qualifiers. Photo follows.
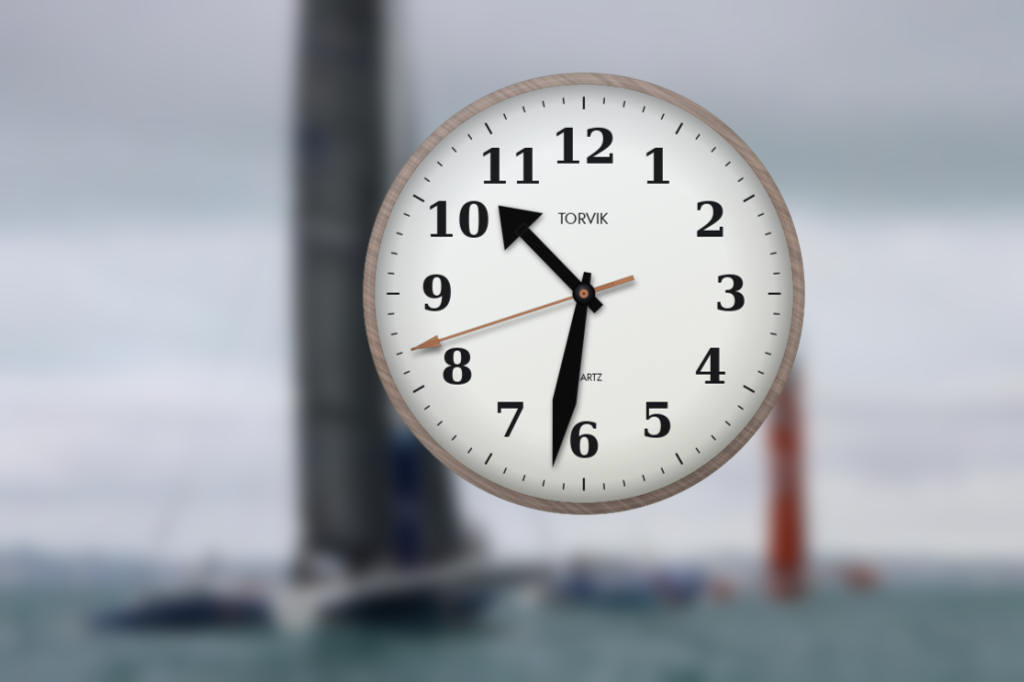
10.31.42
